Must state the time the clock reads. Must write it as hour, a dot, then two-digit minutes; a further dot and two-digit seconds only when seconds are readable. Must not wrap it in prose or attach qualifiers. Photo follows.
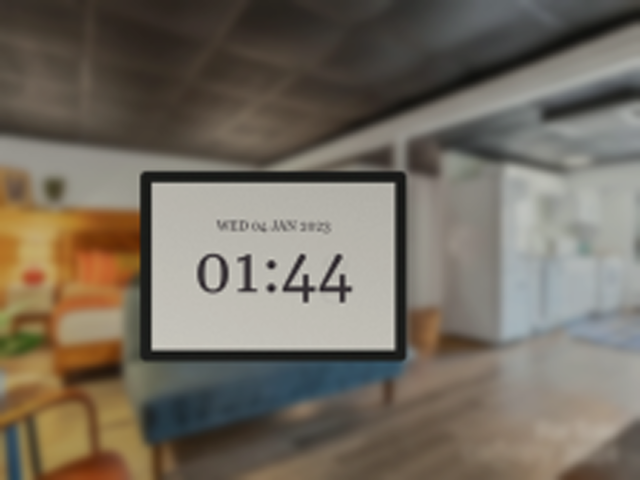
1.44
